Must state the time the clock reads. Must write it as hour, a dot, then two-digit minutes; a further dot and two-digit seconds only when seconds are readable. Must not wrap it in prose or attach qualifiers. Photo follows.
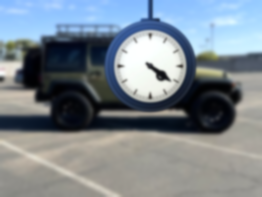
4.21
